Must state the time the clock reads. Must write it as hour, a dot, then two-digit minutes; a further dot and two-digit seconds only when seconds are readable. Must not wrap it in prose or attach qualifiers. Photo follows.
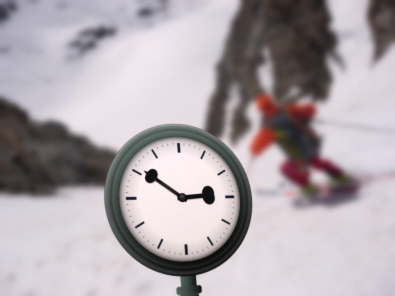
2.51
